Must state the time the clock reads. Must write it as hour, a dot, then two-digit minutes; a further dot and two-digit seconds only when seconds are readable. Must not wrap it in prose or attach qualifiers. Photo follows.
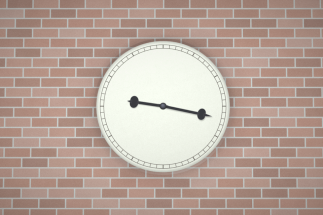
9.17
